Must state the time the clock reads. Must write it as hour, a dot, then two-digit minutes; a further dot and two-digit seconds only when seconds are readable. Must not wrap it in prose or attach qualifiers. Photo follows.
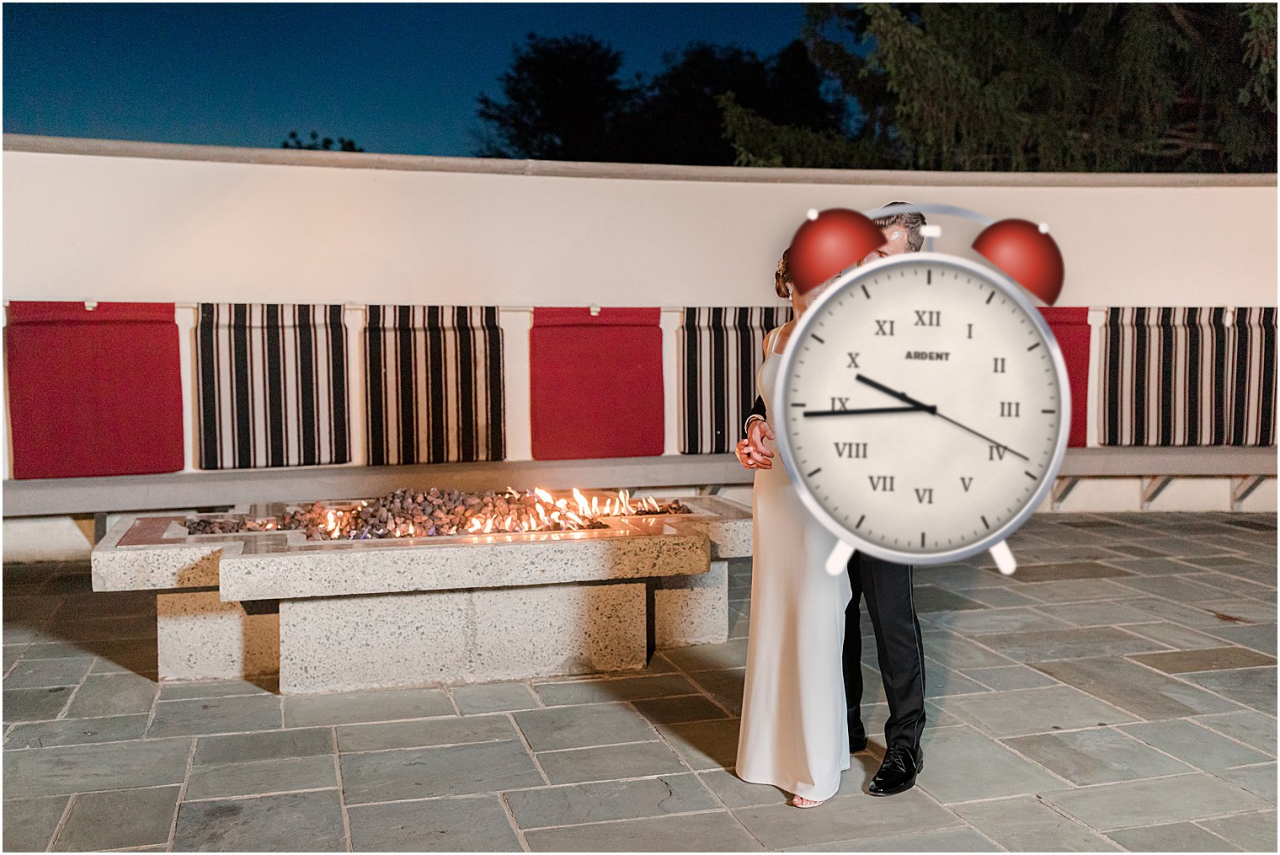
9.44.19
